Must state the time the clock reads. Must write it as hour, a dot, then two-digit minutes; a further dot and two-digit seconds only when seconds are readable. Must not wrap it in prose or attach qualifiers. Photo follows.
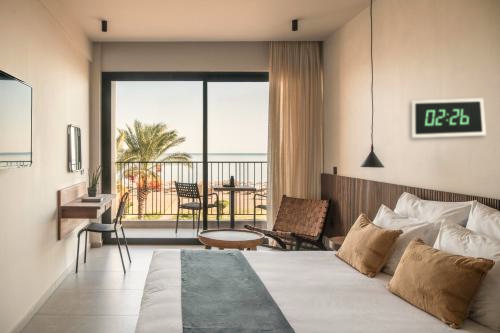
2.26
